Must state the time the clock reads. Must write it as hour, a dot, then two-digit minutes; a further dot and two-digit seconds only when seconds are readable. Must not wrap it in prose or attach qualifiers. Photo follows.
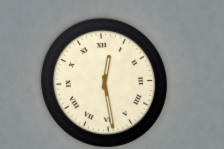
12.29
